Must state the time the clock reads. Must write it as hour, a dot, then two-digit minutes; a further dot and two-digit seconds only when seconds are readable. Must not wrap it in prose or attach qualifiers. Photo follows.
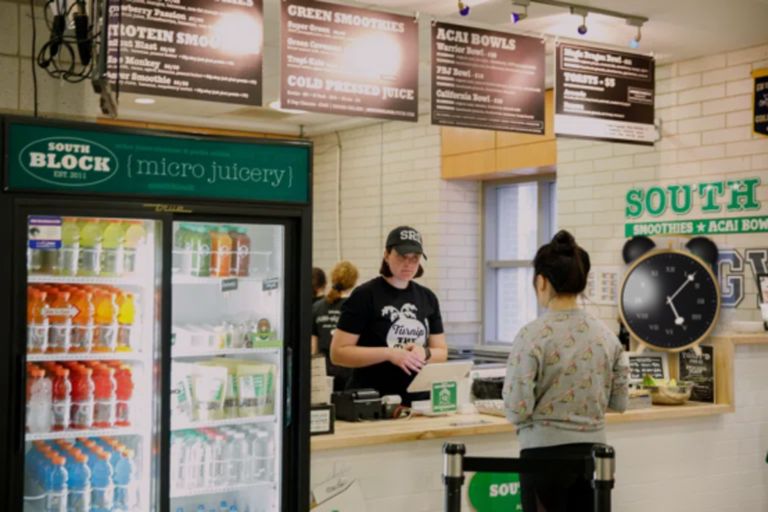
5.07
